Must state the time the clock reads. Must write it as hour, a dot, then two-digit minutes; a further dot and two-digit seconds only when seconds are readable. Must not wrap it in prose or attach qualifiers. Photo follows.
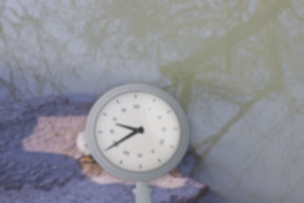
9.40
